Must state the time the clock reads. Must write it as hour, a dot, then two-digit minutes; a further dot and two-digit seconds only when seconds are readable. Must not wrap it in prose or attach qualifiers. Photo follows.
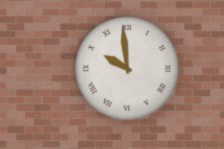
9.59
